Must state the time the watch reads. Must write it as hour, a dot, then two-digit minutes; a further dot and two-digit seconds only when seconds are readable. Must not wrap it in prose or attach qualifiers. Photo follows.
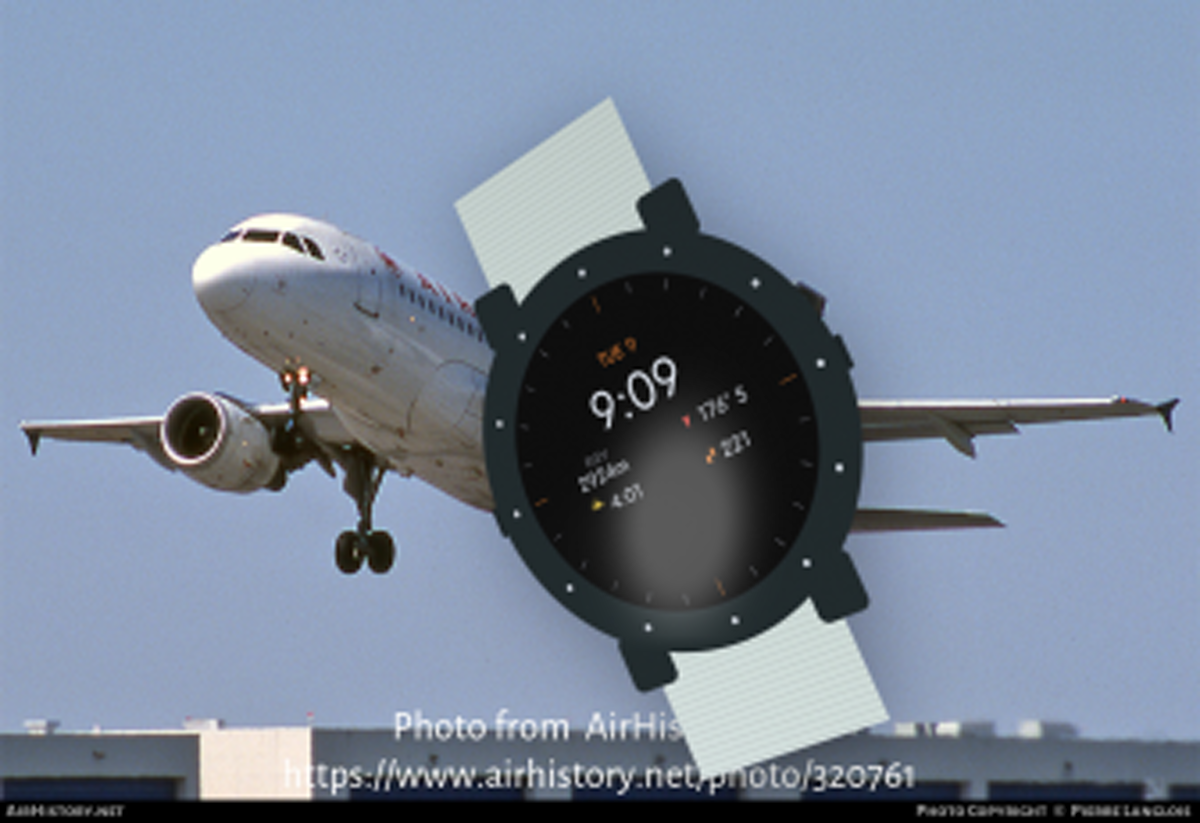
9.09
